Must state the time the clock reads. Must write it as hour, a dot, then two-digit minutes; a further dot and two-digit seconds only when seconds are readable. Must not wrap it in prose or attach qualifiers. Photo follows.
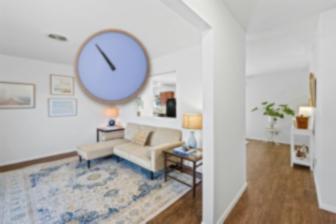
10.54
